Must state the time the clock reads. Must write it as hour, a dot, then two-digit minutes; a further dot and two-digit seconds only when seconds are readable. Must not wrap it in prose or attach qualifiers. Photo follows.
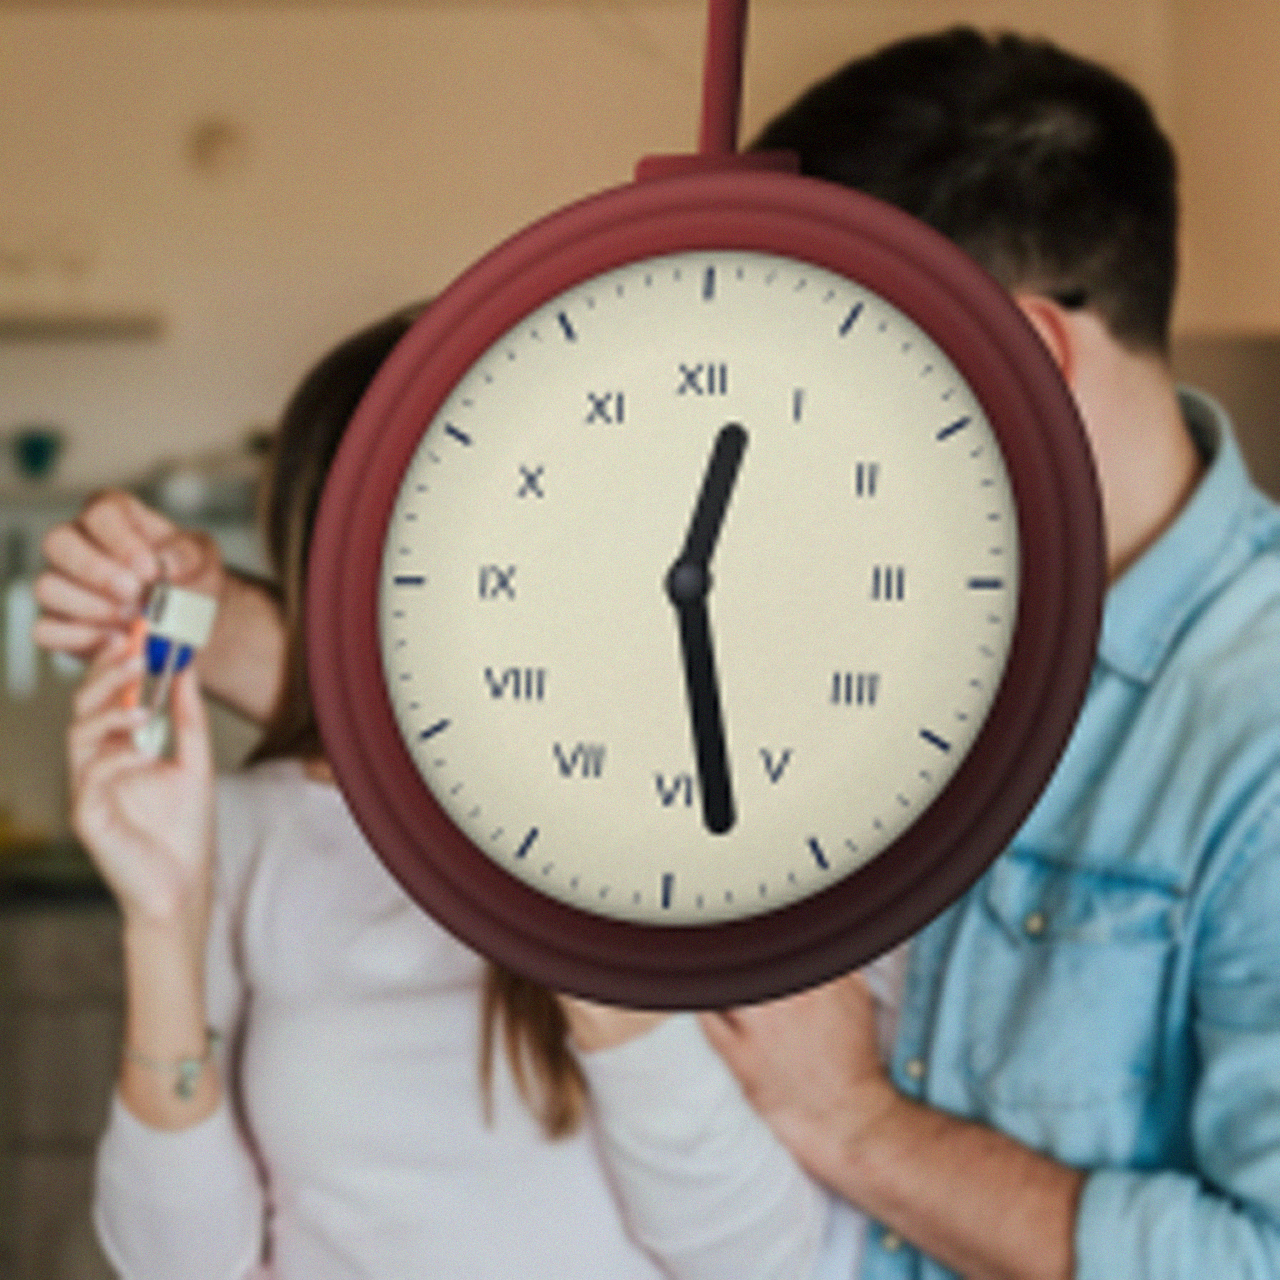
12.28
